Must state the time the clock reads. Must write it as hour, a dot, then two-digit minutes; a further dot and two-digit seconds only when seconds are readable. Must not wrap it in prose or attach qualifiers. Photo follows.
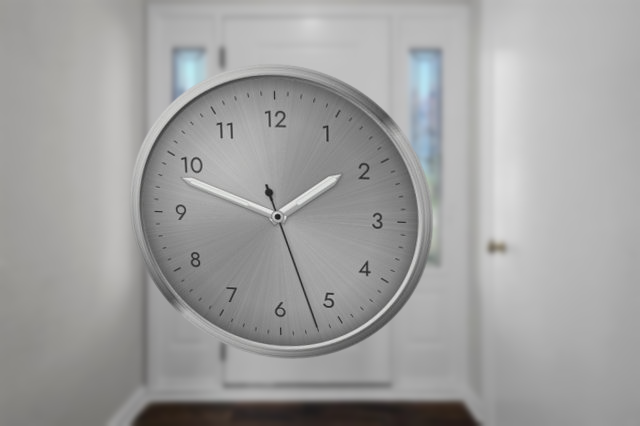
1.48.27
